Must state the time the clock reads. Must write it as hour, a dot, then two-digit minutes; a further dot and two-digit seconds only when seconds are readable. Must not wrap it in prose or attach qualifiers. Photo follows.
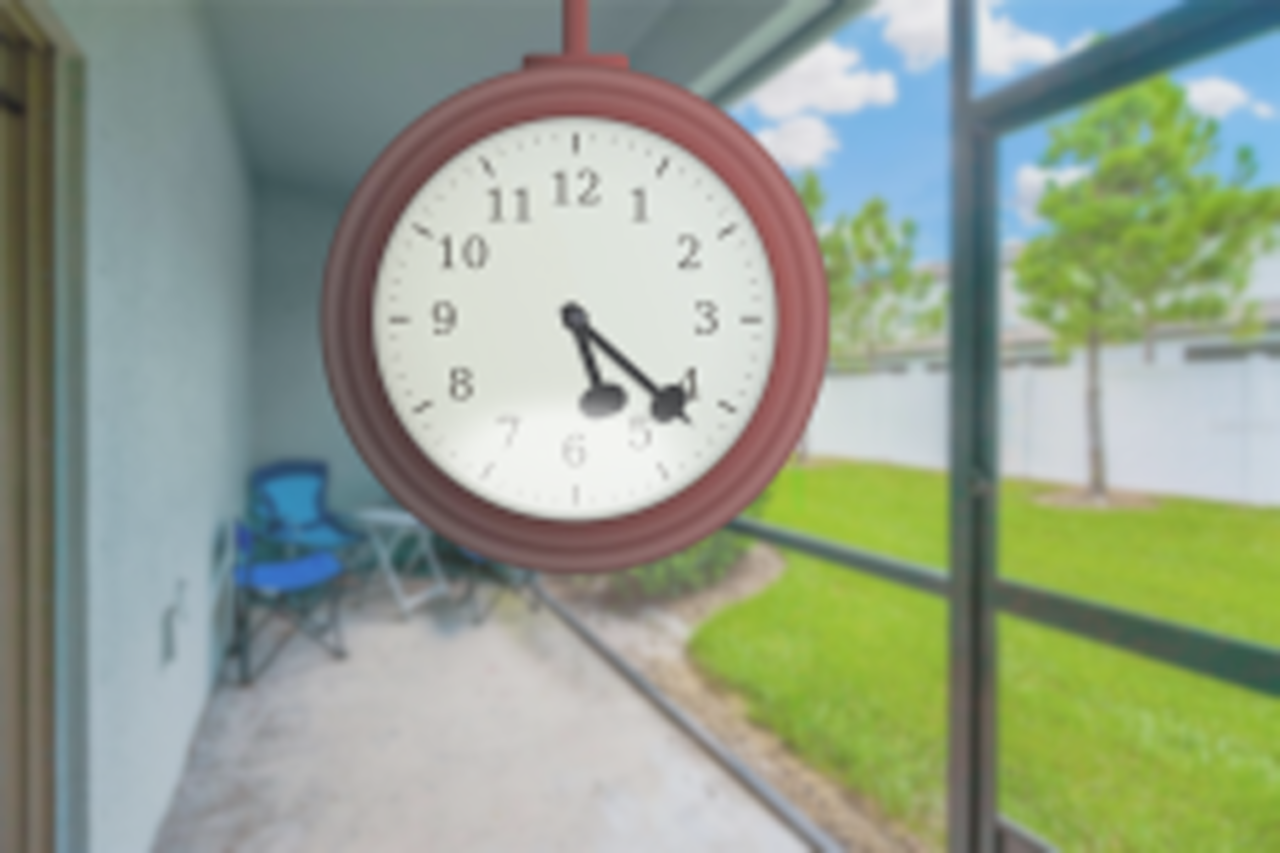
5.22
